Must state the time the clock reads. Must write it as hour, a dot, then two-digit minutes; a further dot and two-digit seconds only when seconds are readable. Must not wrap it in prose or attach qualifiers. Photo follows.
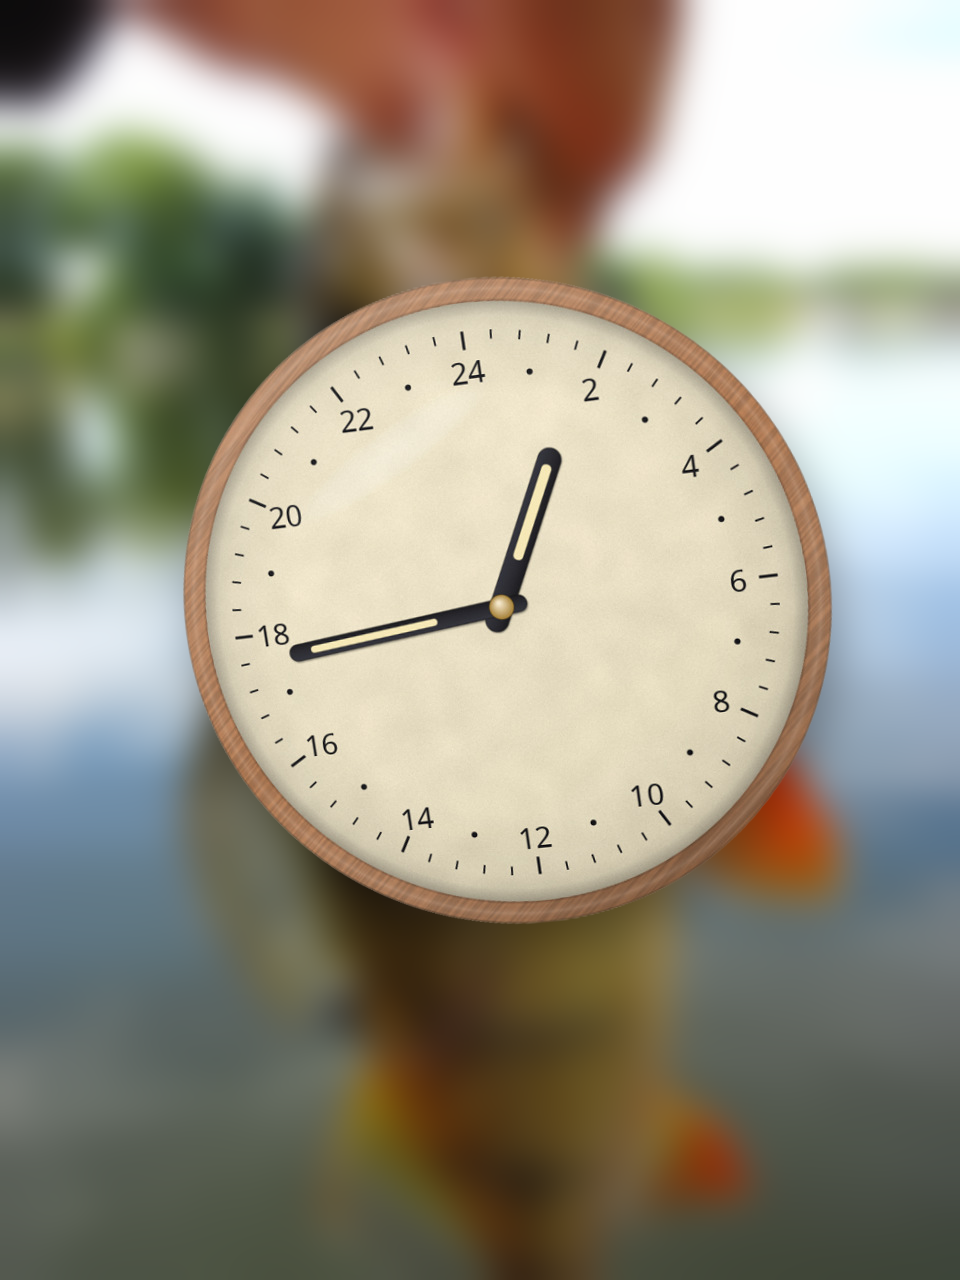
1.44
